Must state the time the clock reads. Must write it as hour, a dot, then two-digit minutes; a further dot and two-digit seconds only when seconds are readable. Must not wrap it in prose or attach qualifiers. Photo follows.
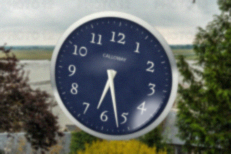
6.27
